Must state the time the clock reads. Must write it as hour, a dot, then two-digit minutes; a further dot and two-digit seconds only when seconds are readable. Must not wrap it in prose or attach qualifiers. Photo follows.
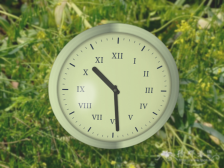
10.29
